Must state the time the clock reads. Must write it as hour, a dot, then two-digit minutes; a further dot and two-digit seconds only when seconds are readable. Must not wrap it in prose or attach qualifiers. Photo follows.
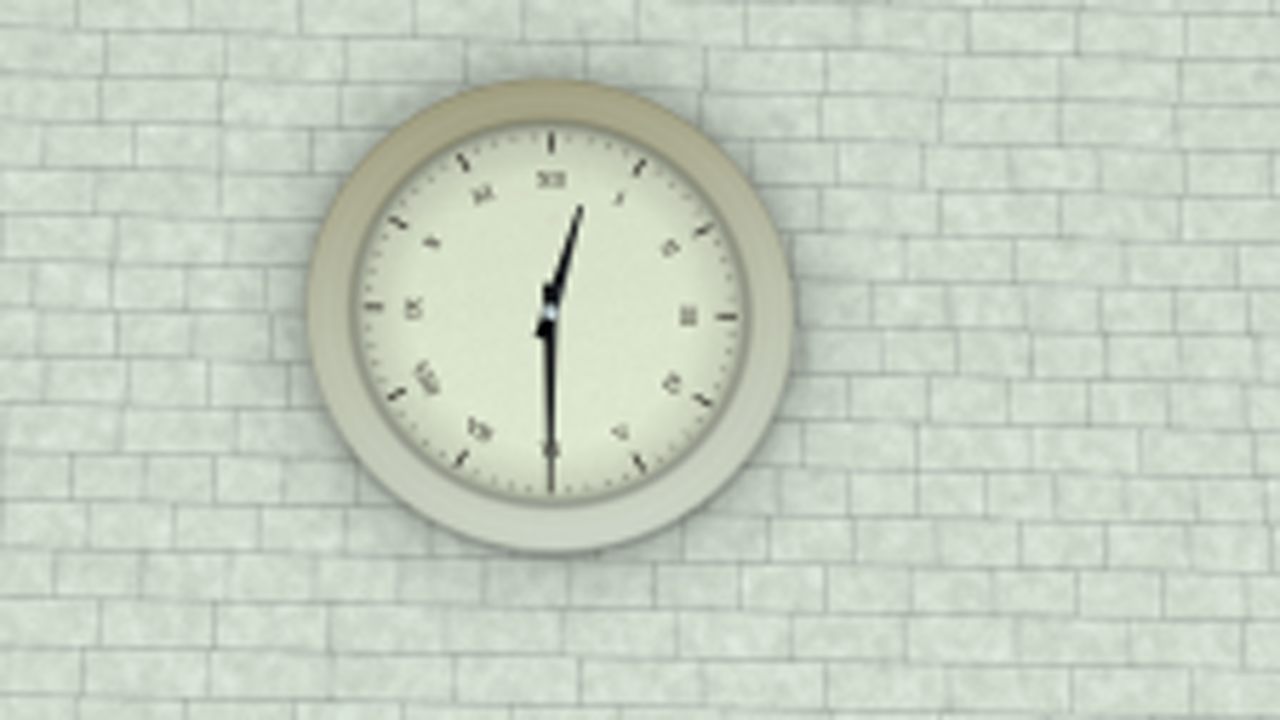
12.30
